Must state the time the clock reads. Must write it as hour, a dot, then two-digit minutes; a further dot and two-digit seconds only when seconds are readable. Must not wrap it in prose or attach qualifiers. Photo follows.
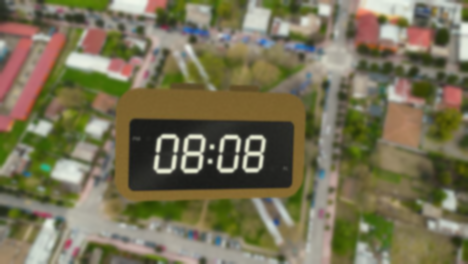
8.08
